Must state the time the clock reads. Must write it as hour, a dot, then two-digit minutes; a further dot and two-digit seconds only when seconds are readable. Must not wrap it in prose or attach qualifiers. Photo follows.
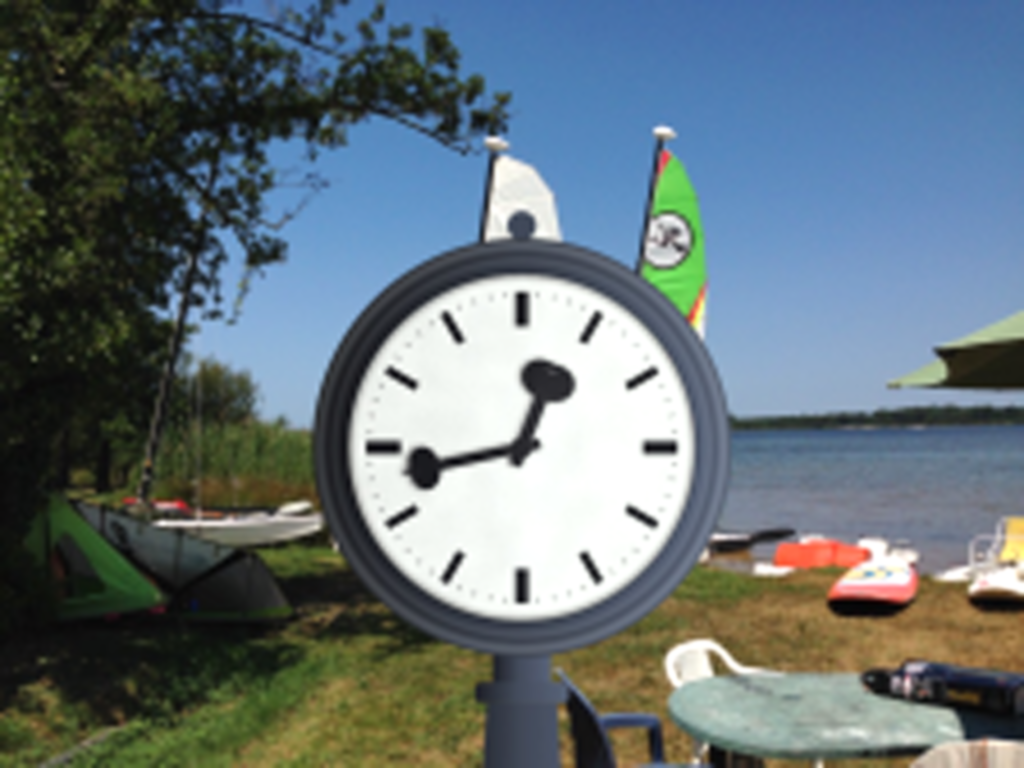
12.43
